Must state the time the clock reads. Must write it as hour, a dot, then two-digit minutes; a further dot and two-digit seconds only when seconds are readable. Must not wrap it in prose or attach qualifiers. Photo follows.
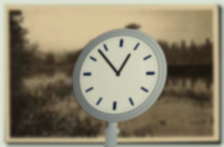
12.53
